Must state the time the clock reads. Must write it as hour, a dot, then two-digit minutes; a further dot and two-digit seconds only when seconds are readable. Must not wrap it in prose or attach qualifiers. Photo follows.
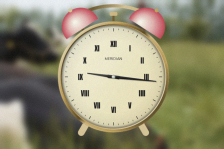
9.16
